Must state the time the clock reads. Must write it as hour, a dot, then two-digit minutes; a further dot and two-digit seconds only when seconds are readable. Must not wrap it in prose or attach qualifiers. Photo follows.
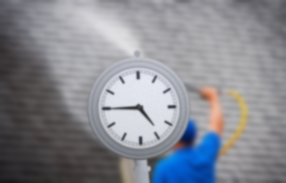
4.45
